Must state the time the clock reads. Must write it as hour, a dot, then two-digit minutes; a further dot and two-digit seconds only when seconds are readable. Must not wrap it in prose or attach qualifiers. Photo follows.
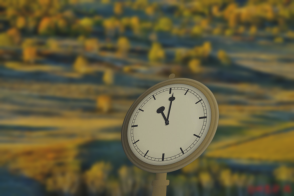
11.01
